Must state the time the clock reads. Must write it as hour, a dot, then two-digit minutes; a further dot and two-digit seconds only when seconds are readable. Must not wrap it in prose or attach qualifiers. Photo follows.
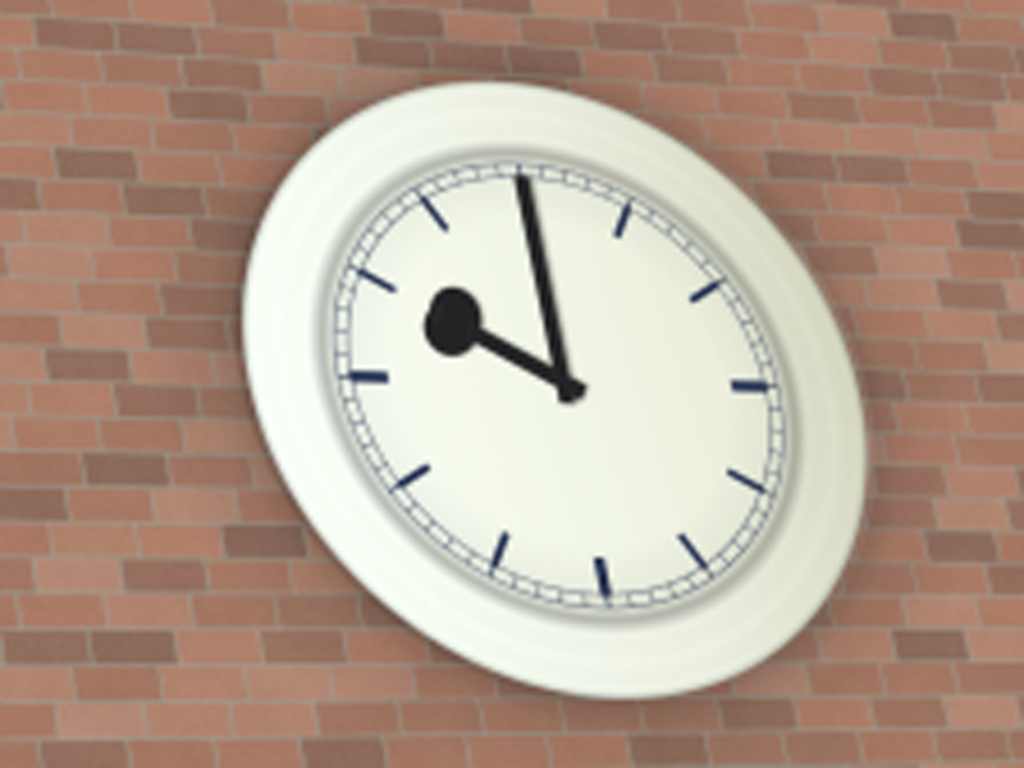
10.00
